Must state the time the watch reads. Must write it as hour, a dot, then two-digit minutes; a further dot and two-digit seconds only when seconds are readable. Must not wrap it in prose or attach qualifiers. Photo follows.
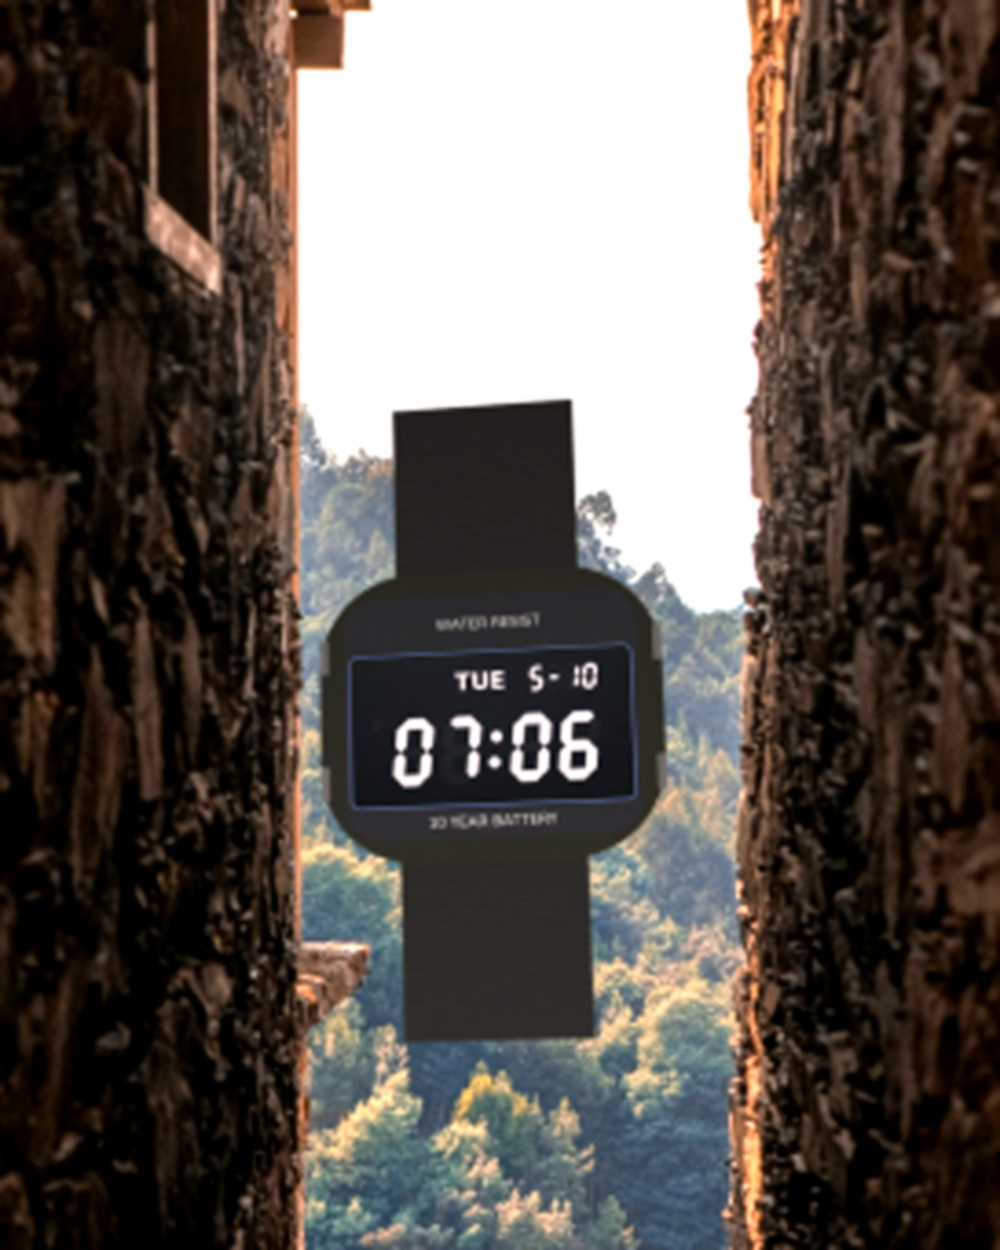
7.06
